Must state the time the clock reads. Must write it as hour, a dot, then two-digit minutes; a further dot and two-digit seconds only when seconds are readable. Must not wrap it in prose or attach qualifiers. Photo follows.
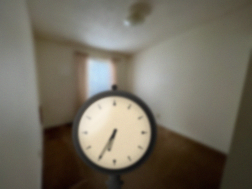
6.35
